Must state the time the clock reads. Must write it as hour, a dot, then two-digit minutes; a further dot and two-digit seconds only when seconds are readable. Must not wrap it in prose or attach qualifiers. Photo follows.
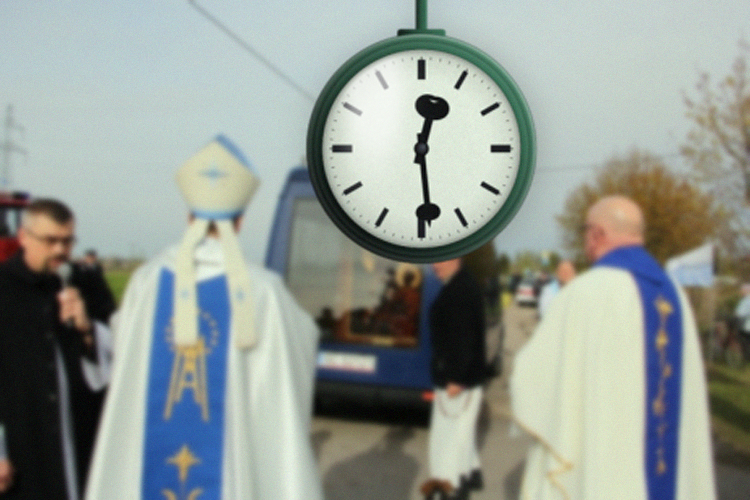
12.29
